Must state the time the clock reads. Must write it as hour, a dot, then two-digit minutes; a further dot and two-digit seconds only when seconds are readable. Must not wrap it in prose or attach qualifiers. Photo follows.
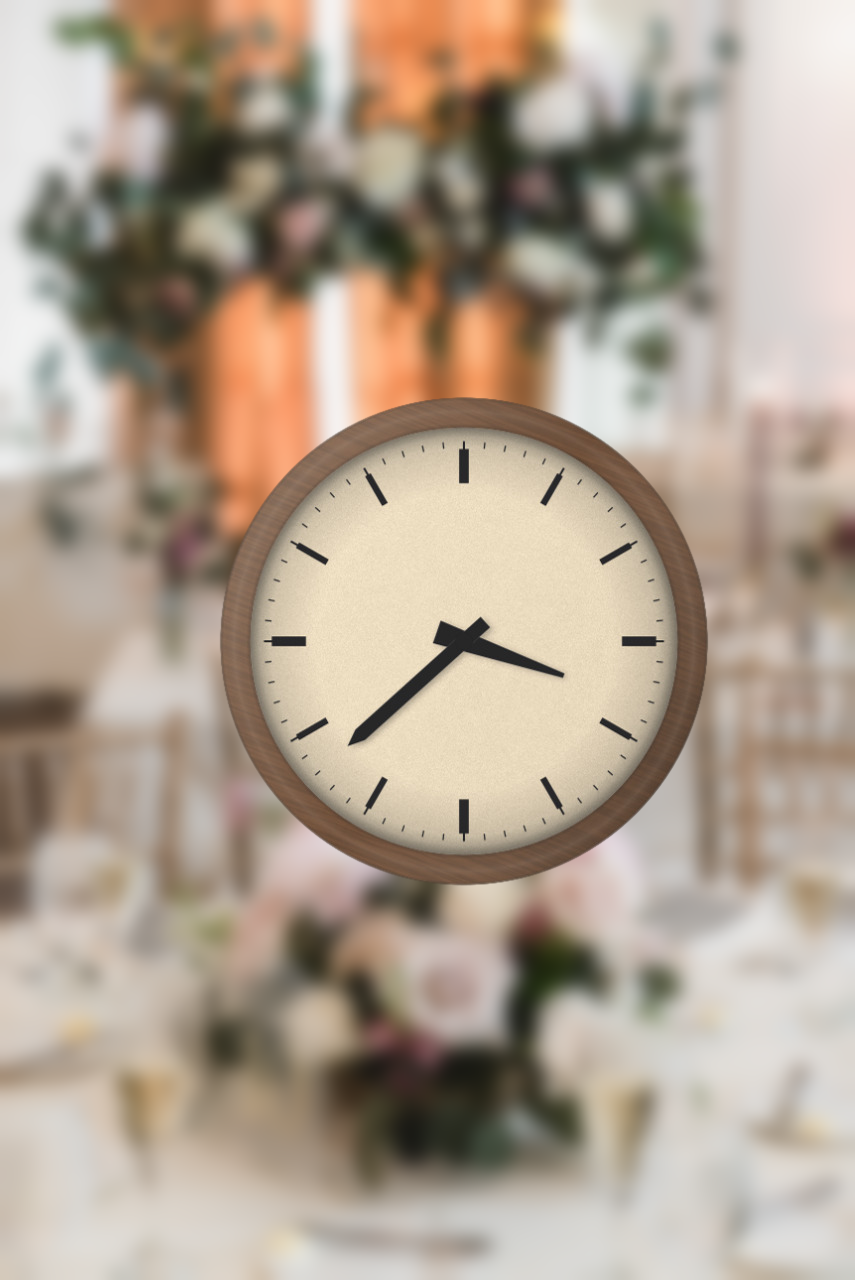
3.38
